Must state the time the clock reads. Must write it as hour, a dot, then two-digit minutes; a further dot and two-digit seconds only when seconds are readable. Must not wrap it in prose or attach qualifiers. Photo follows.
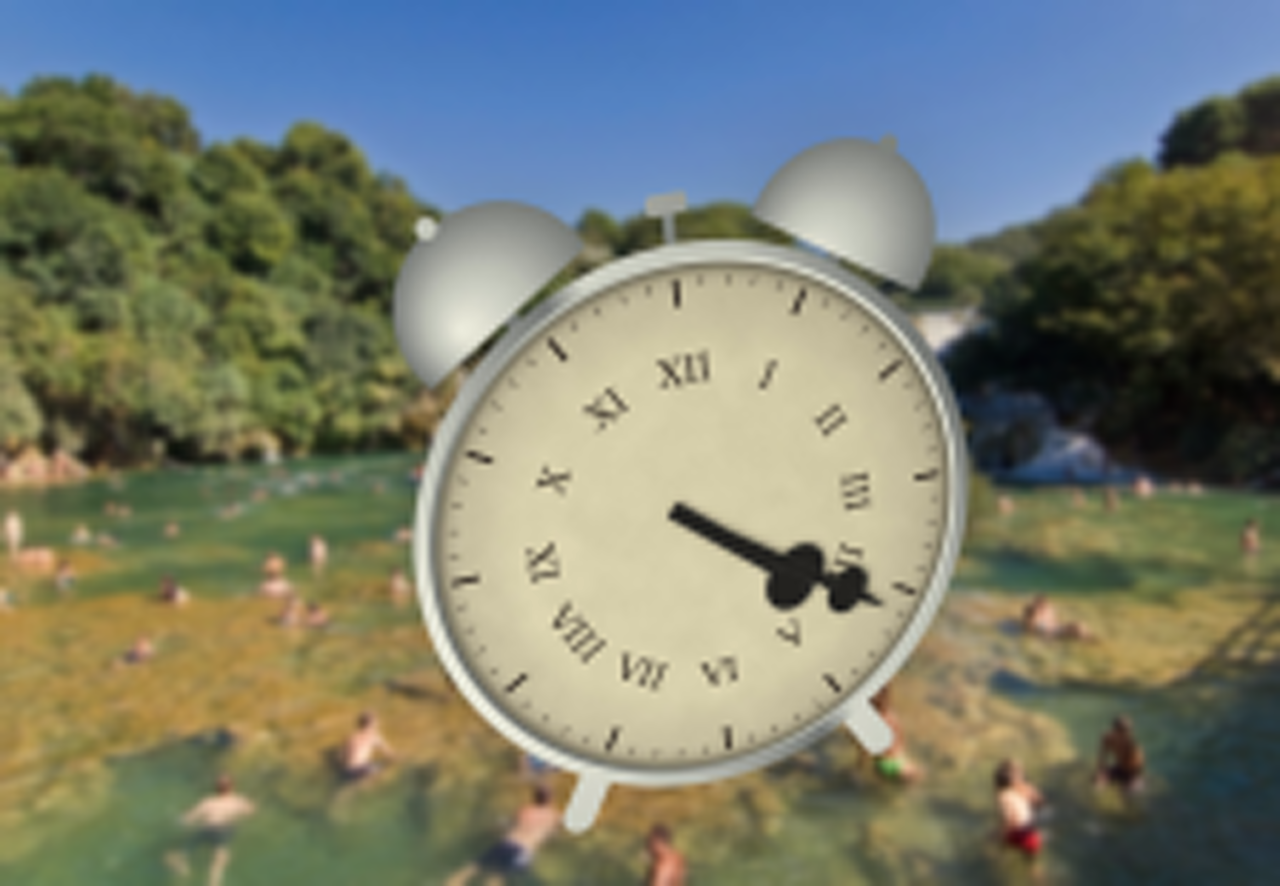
4.21
